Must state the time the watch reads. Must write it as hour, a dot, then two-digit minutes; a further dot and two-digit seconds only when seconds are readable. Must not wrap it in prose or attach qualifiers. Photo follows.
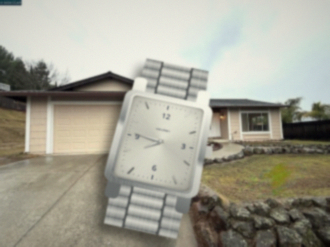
7.46
